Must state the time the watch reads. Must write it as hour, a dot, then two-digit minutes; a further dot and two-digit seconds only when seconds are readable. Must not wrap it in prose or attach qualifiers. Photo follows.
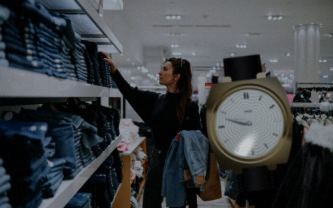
9.48
